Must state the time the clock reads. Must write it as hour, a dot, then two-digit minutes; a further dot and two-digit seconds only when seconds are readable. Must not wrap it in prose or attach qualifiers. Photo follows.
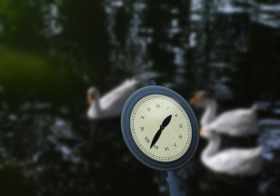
1.37
